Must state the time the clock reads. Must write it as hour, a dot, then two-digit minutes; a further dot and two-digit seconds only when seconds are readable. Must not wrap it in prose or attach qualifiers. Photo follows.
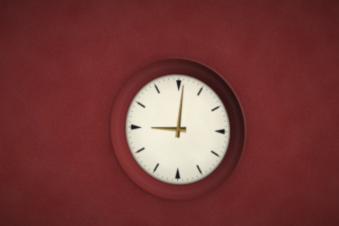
9.01
